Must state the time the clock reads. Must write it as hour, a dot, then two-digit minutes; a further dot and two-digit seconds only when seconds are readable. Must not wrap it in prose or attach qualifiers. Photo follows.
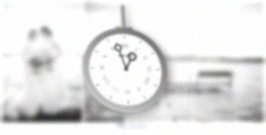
12.57
